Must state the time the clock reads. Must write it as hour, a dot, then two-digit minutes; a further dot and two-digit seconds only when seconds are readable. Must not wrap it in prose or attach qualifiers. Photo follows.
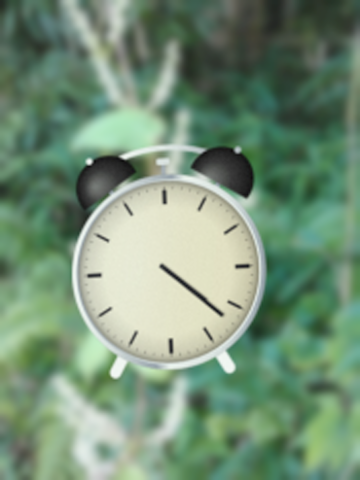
4.22
